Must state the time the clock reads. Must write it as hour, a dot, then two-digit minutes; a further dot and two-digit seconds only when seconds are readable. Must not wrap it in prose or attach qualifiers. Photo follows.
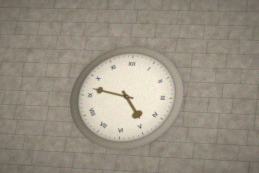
4.47
